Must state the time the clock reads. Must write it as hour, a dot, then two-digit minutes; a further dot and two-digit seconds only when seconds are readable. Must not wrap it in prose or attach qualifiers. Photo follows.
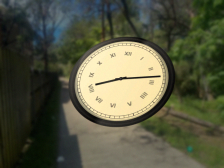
8.13
